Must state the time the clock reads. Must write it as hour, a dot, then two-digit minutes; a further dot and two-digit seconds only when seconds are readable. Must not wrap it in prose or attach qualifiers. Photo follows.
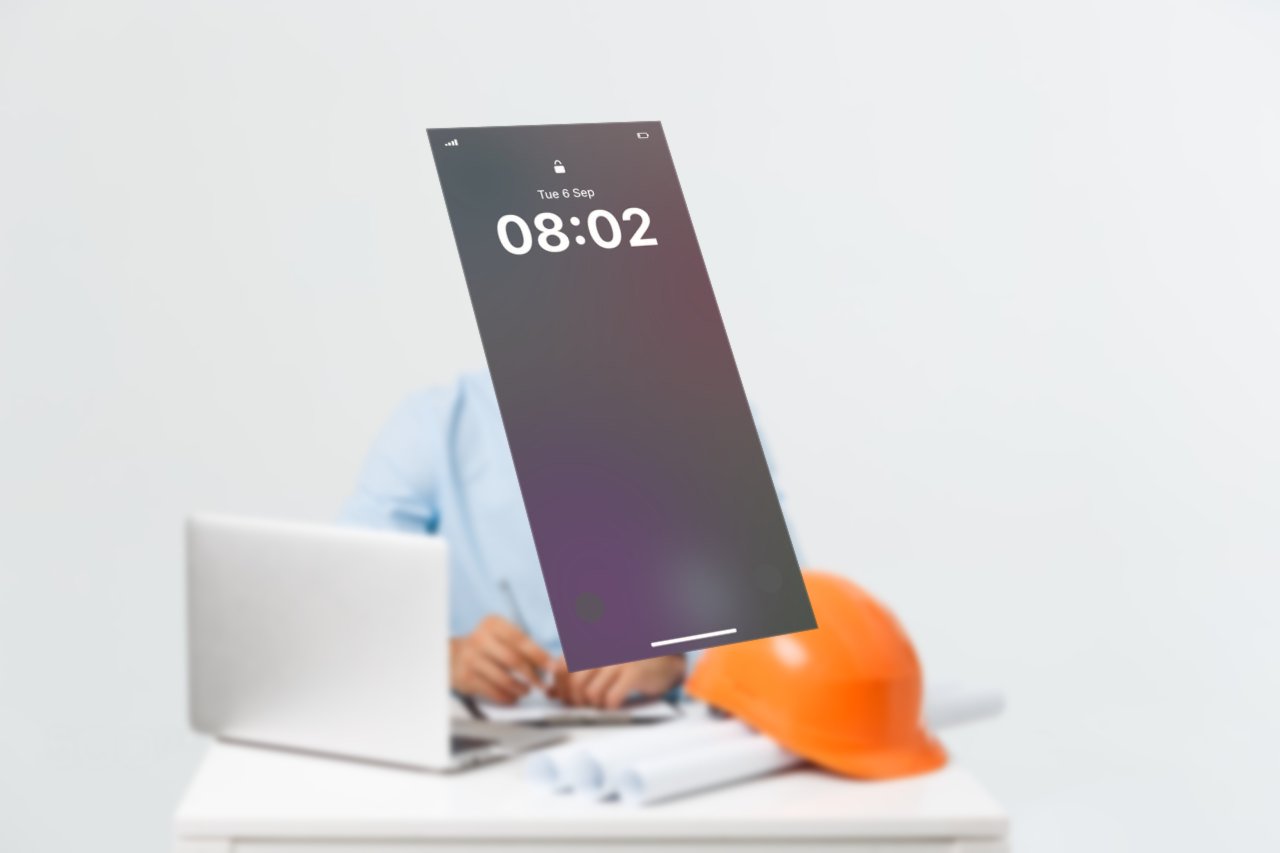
8.02
